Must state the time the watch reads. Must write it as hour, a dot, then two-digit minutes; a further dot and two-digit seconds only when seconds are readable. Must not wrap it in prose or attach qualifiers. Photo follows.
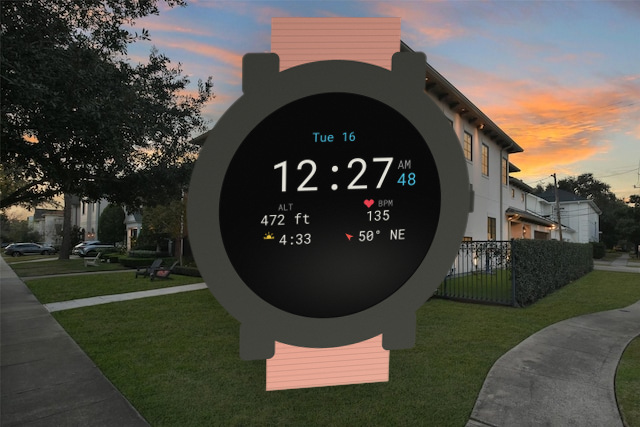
12.27.48
